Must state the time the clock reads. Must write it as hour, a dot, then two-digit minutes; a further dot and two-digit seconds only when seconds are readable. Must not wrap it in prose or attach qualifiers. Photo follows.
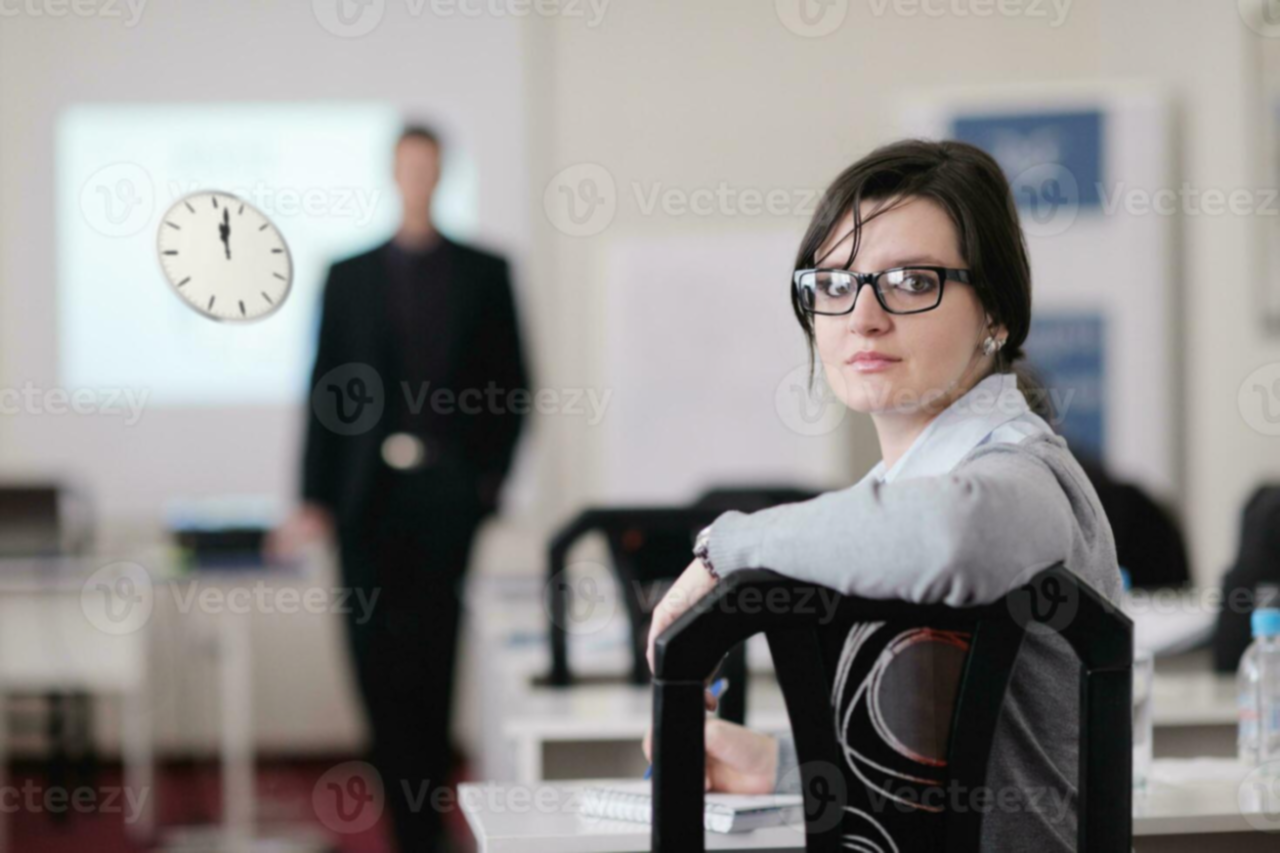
12.02
